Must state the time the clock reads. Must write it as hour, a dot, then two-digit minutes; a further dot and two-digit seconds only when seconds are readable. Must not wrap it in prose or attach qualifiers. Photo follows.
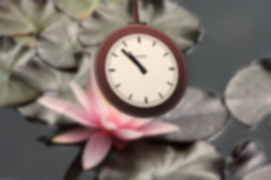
10.53
